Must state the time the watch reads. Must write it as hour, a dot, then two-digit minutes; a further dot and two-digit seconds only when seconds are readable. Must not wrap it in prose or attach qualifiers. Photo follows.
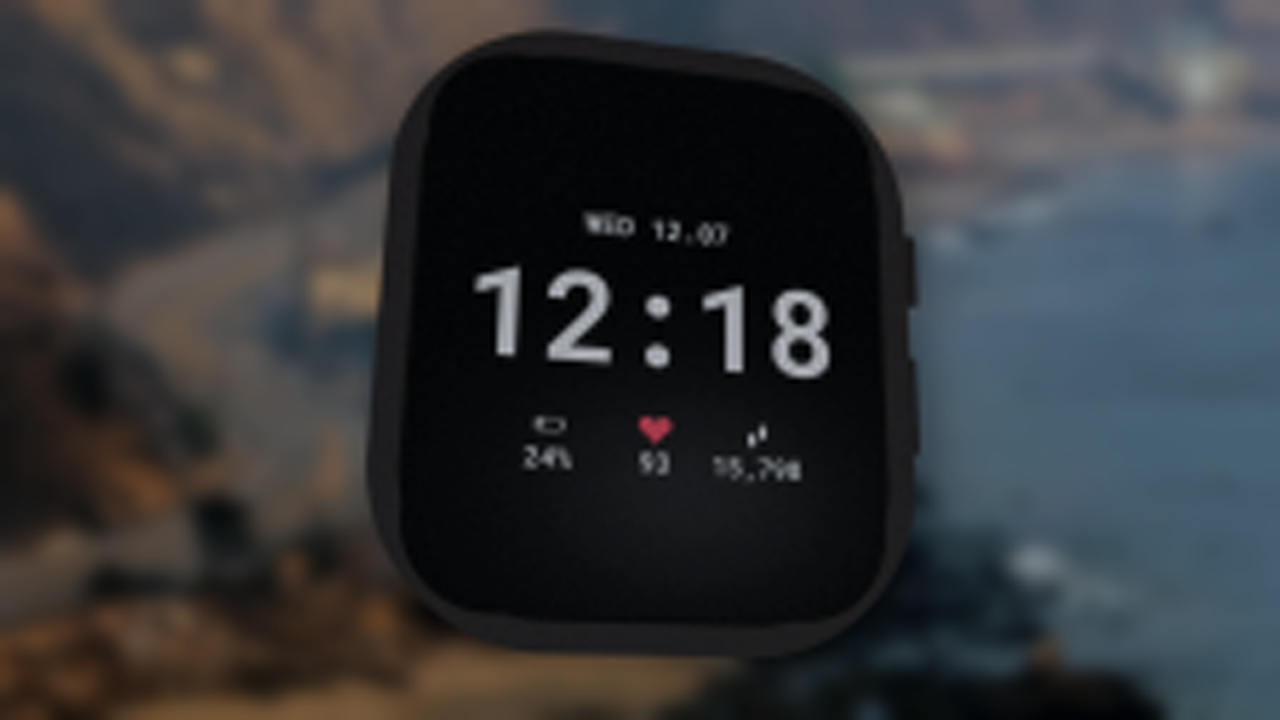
12.18
